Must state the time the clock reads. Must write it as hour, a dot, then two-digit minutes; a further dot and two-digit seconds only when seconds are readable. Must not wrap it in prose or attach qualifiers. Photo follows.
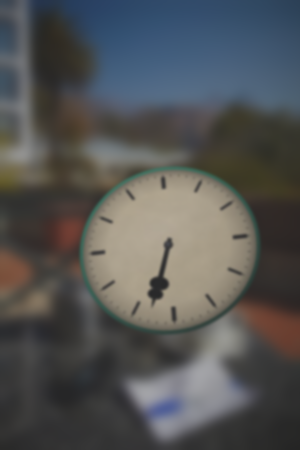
6.33
